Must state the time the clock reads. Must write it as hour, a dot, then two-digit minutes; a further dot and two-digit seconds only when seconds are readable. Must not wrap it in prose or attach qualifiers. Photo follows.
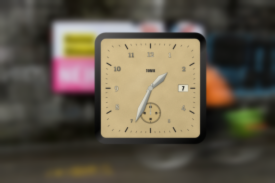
1.34
